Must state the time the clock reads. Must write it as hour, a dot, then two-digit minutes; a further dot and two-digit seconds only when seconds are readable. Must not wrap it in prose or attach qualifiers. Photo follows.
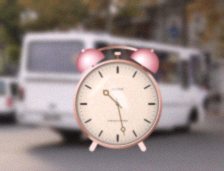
10.28
